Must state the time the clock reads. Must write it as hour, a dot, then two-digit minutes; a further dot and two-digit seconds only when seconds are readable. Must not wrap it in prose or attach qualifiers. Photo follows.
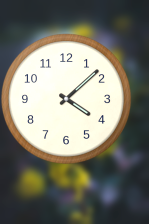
4.08
